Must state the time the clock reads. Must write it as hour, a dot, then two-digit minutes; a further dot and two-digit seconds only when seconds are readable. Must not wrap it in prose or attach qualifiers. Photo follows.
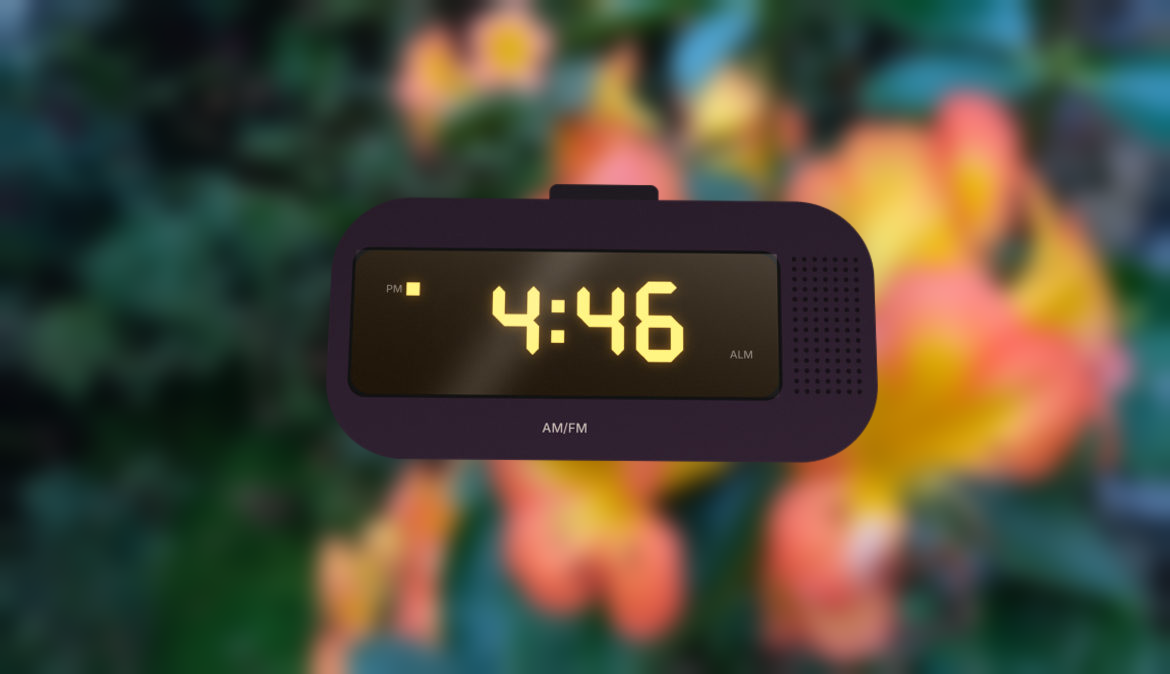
4.46
